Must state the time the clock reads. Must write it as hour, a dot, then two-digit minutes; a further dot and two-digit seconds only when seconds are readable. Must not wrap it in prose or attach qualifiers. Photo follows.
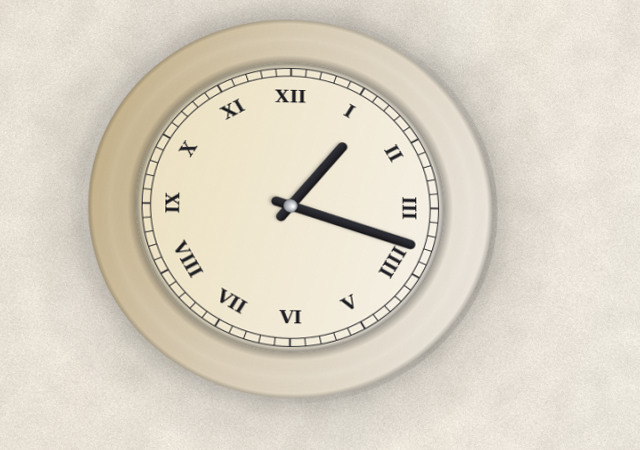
1.18
